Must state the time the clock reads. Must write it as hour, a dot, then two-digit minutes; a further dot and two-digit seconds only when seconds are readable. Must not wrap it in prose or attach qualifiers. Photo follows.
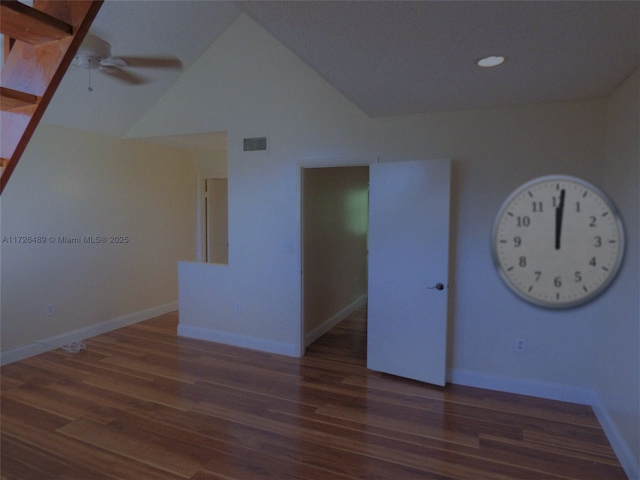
12.01
